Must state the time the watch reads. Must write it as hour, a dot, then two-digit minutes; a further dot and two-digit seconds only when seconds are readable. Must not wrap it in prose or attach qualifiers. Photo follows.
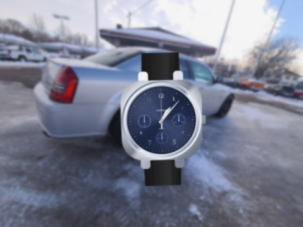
1.07
